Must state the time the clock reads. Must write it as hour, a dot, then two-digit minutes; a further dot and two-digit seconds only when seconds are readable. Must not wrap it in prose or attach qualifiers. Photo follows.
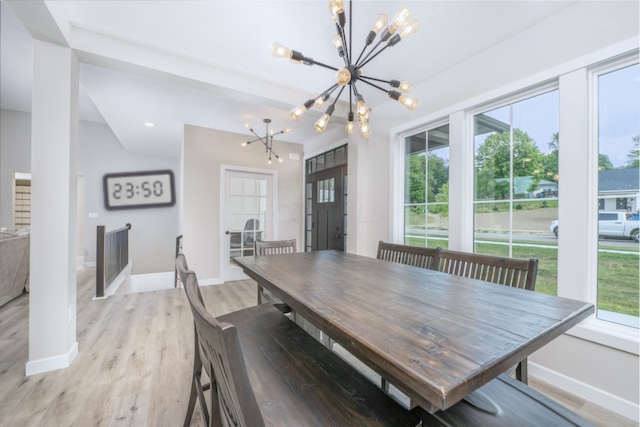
23.50
